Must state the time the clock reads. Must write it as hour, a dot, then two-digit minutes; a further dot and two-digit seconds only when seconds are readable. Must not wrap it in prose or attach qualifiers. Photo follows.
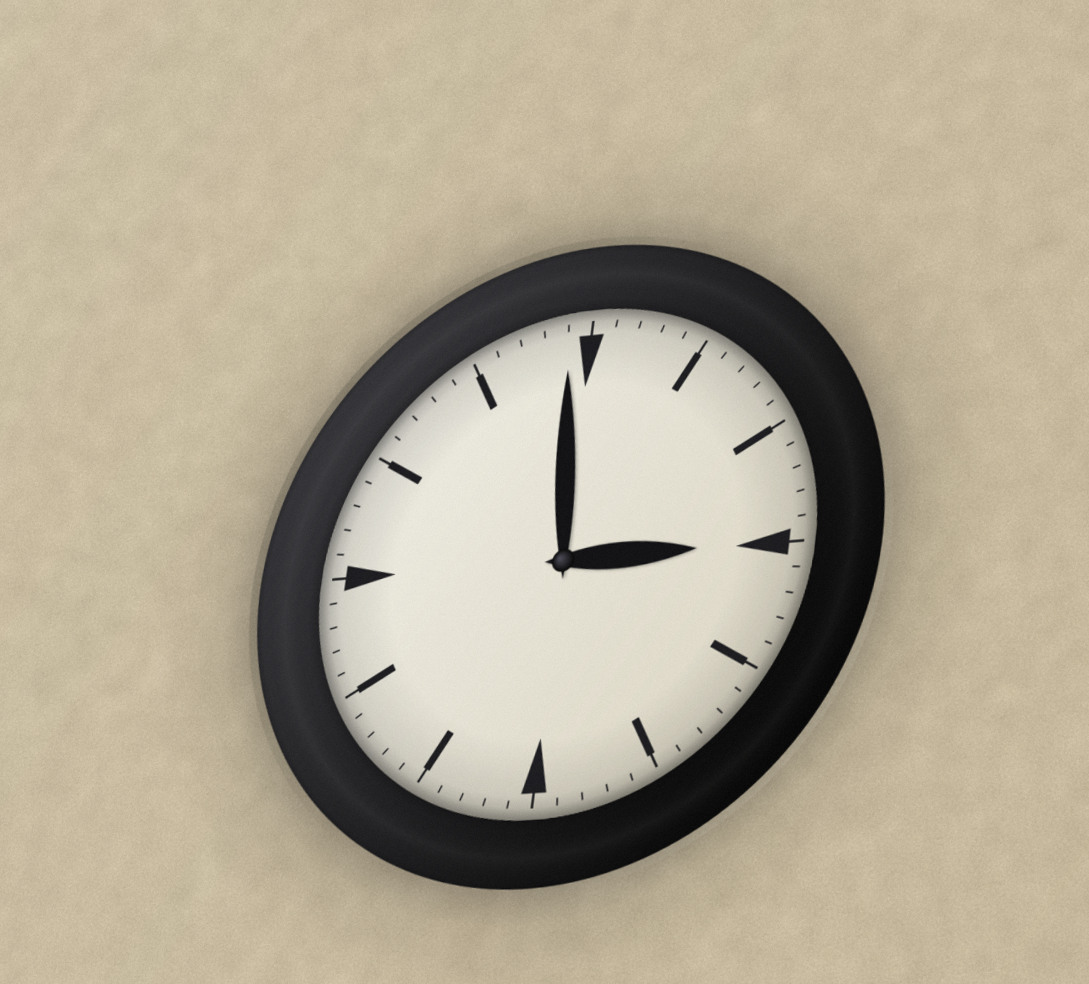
2.59
